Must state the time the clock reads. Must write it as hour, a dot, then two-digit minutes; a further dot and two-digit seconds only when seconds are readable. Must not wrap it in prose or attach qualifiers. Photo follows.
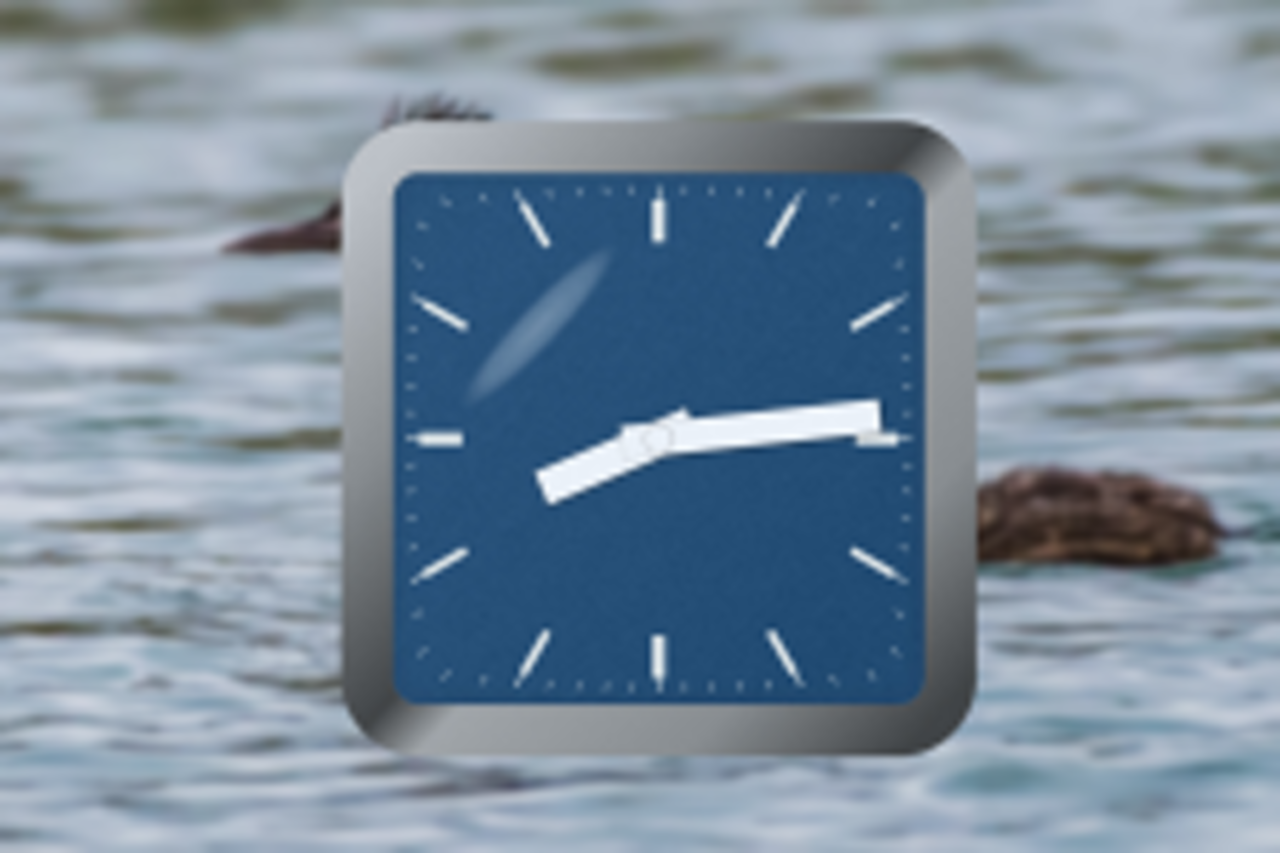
8.14
